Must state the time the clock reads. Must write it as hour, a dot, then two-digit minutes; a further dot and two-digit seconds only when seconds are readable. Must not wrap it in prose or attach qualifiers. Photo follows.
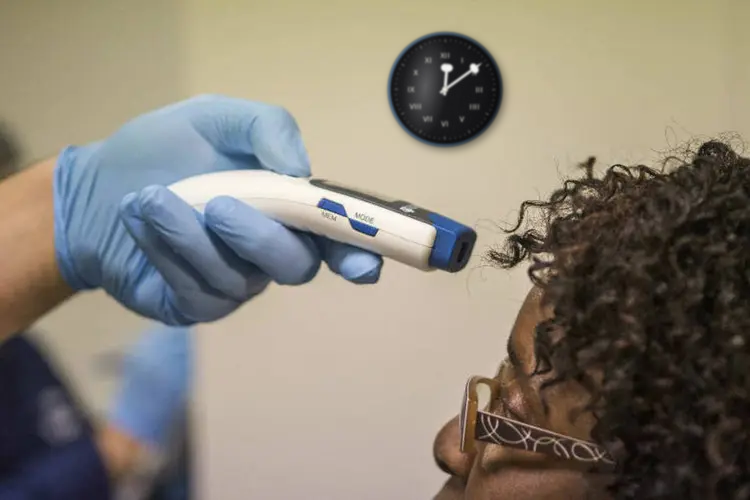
12.09
